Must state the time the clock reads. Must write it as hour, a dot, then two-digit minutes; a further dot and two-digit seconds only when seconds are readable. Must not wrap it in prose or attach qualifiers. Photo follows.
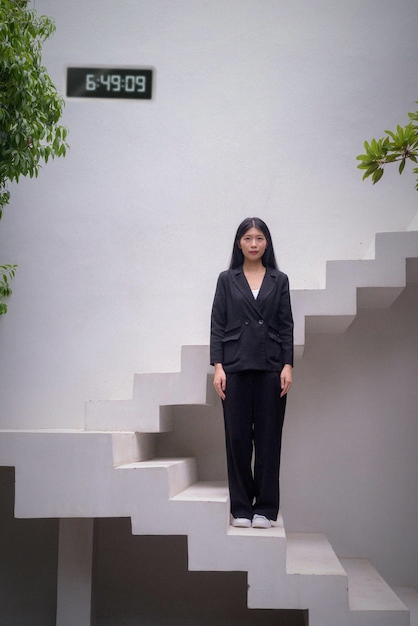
6.49.09
